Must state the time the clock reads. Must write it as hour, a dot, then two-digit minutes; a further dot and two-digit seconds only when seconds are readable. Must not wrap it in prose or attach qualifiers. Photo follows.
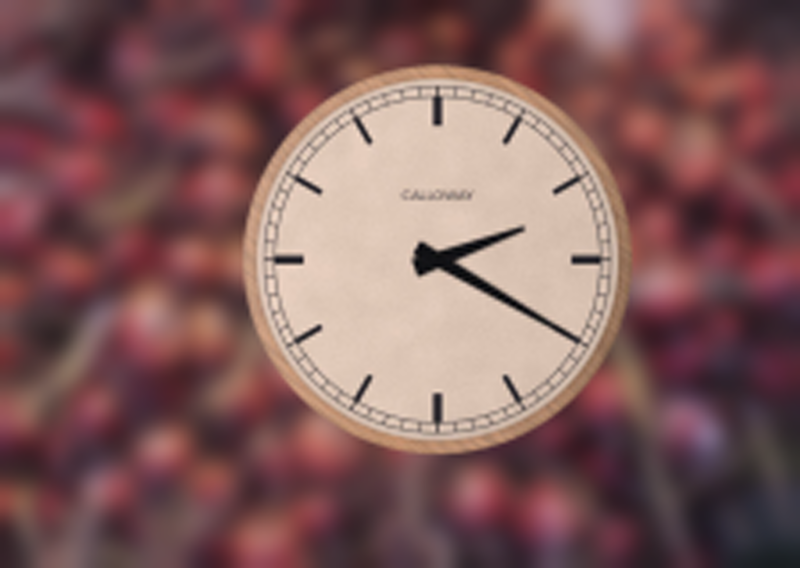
2.20
